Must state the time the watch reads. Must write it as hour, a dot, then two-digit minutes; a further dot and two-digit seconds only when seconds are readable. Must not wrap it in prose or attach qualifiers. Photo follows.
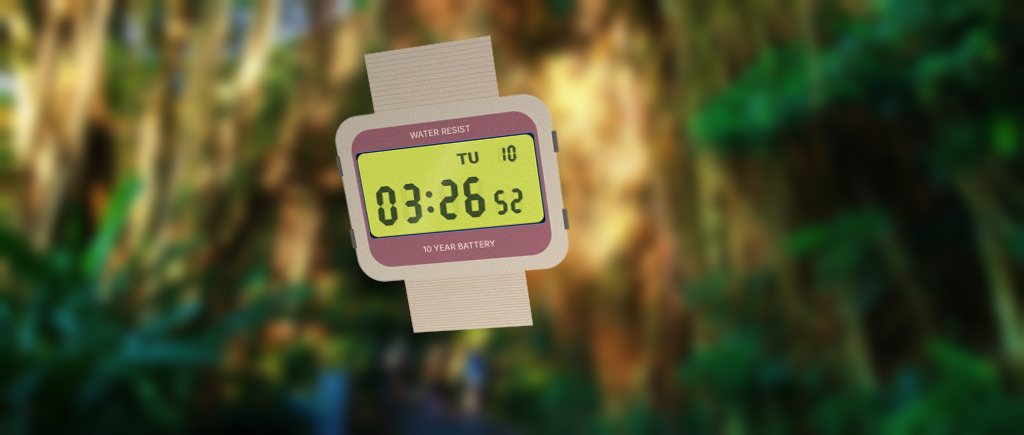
3.26.52
